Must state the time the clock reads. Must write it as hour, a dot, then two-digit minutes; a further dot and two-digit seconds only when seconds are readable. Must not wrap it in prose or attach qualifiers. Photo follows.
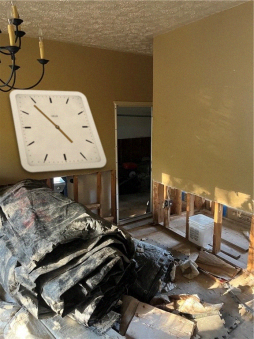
4.54
